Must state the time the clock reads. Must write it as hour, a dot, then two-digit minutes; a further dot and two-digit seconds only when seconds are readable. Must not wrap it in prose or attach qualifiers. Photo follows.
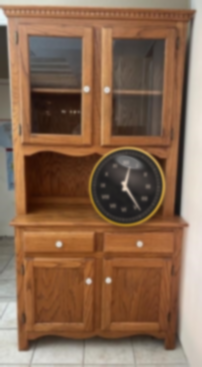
12.24
